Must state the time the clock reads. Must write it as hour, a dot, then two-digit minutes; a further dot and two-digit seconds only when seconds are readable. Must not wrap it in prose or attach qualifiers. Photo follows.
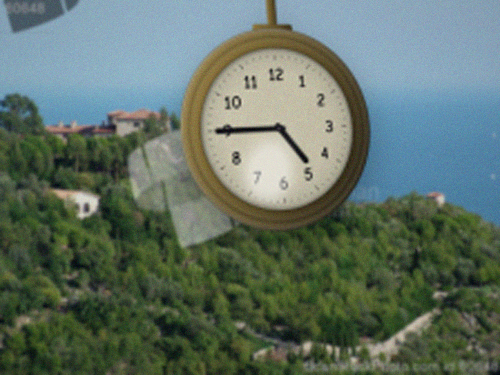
4.45
